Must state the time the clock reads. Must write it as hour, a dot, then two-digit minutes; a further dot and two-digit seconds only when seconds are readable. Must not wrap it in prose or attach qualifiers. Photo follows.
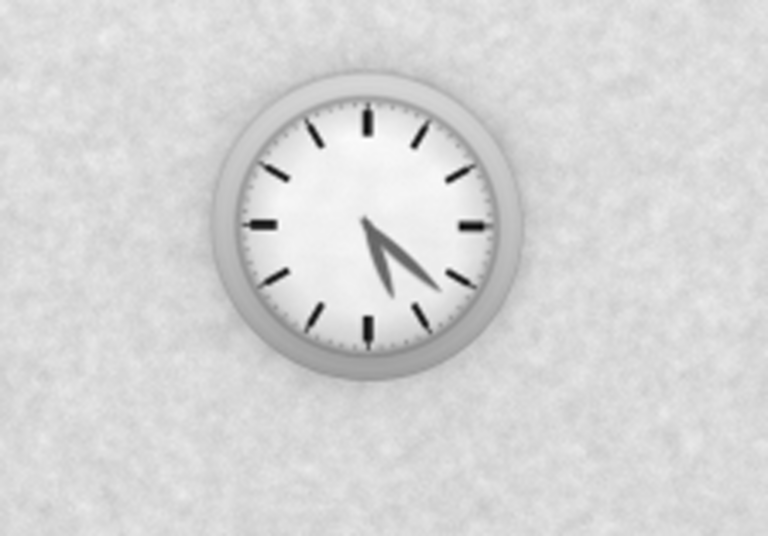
5.22
